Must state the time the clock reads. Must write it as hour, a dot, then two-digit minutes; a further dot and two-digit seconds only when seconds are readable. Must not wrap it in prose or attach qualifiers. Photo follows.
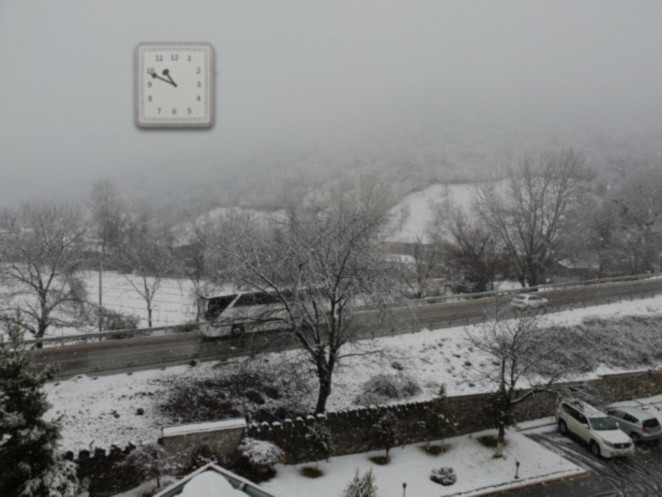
10.49
